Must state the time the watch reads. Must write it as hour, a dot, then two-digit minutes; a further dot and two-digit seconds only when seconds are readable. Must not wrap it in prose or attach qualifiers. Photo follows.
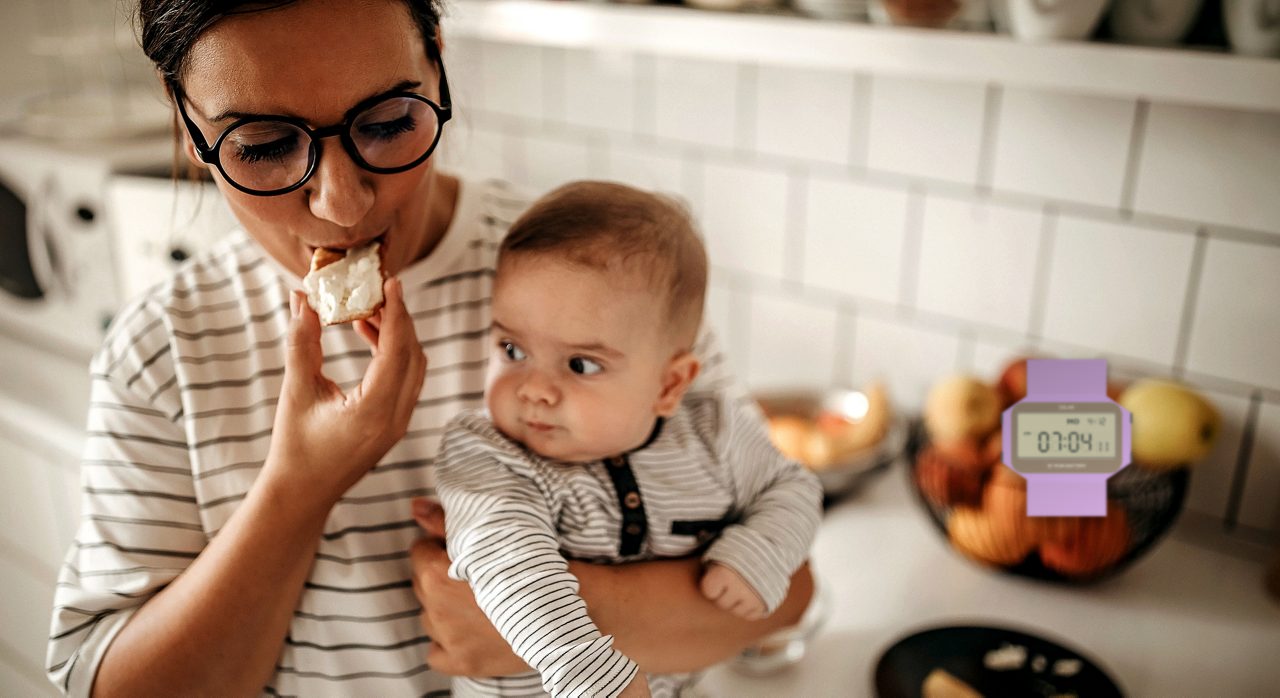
7.04
